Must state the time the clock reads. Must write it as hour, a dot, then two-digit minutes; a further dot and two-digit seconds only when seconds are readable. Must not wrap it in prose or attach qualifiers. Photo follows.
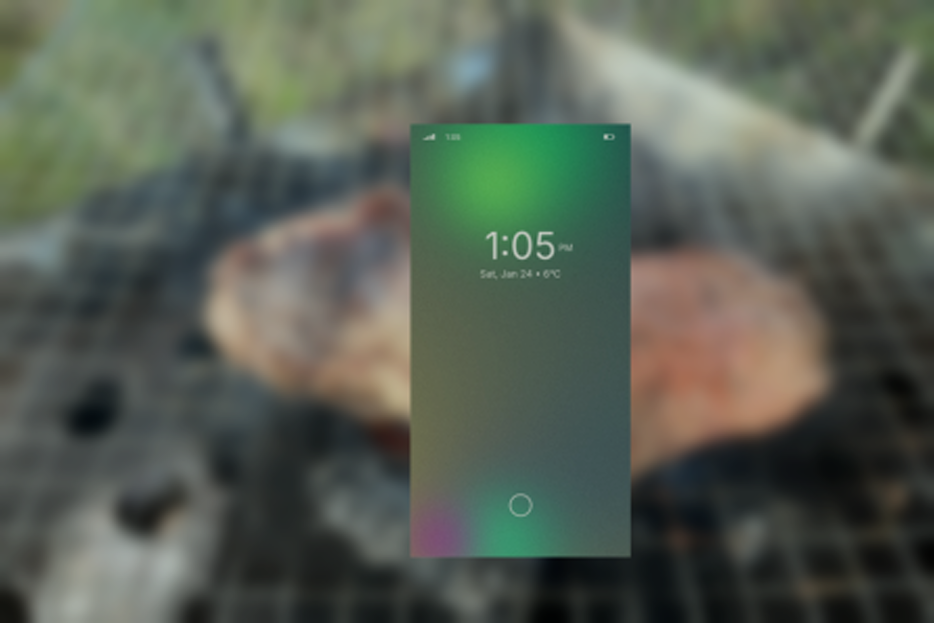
1.05
